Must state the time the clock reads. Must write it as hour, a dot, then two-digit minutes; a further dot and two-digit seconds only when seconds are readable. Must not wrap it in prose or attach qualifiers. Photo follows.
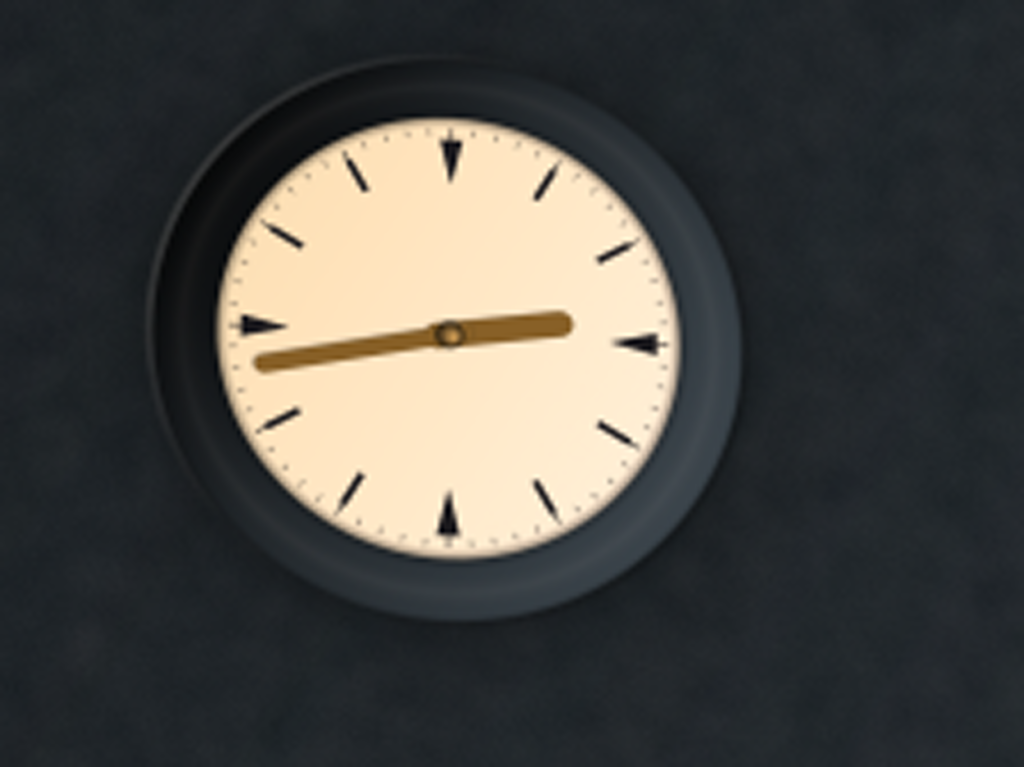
2.43
